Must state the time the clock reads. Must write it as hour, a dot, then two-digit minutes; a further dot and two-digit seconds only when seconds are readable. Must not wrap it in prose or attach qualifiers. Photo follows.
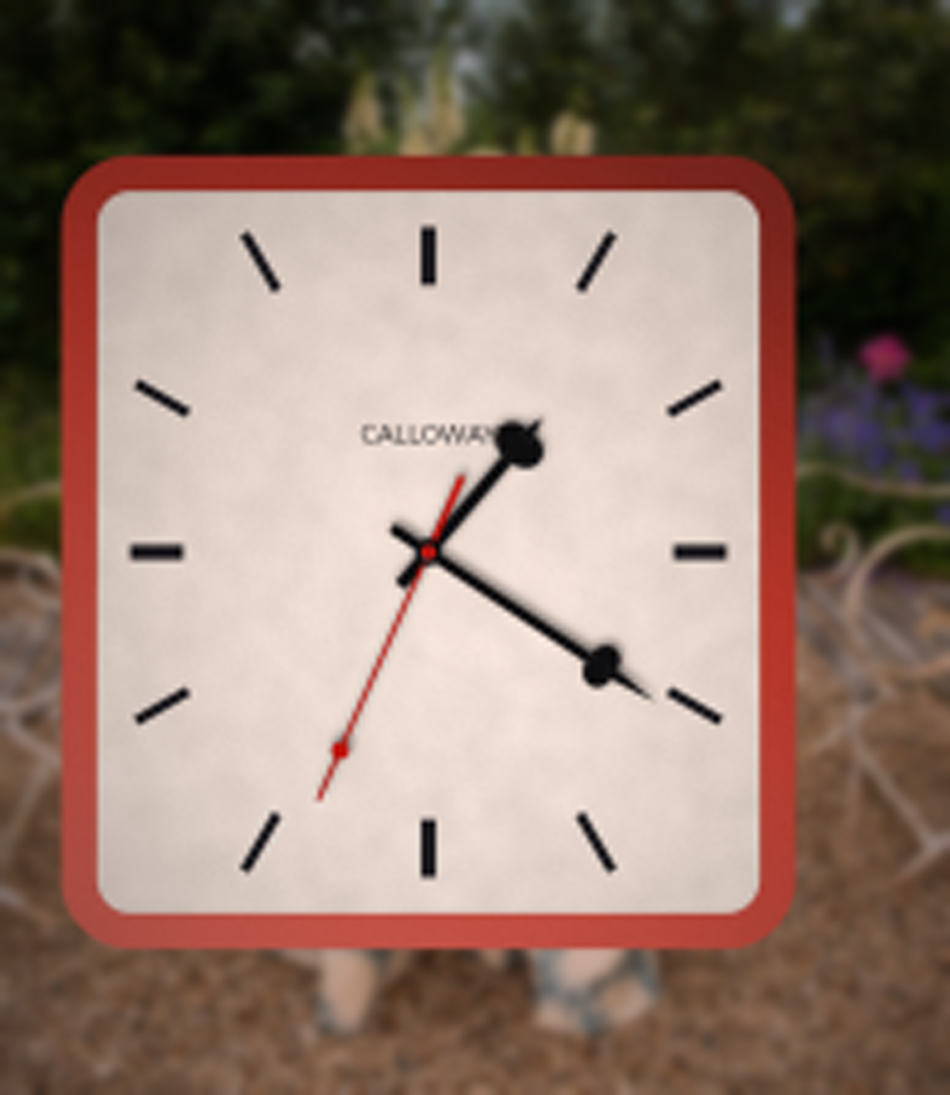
1.20.34
